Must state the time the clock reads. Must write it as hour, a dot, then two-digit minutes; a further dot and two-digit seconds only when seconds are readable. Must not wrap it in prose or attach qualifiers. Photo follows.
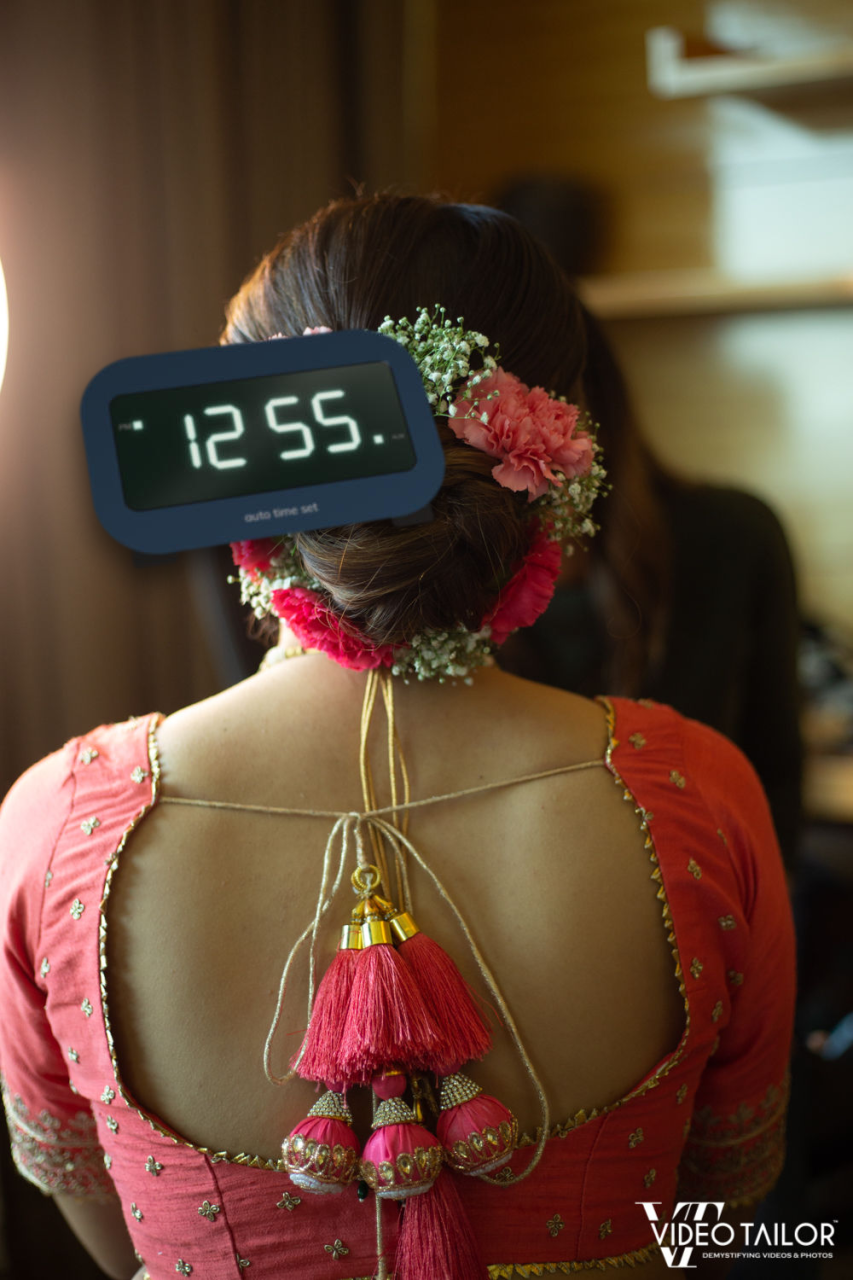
12.55
